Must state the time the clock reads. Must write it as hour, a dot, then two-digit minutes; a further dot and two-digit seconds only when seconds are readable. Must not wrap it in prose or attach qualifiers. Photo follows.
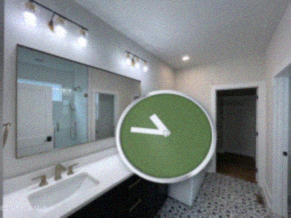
10.46
